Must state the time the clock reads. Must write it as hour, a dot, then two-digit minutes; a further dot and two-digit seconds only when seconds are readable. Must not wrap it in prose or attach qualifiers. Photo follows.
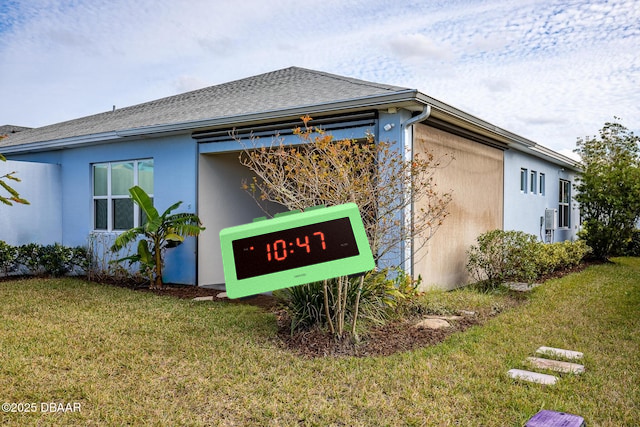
10.47
